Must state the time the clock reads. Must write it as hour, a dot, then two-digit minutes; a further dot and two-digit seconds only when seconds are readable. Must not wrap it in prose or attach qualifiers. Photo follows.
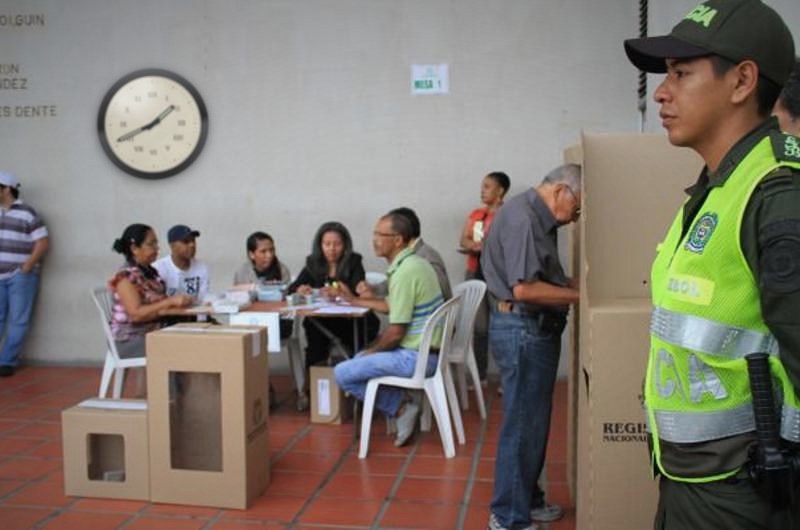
1.41
